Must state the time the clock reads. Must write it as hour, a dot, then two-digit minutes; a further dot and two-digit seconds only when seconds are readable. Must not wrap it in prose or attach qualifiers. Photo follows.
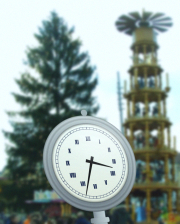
3.33
